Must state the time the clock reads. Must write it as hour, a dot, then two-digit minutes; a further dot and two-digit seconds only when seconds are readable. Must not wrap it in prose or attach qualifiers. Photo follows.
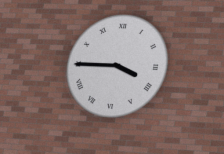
3.45
